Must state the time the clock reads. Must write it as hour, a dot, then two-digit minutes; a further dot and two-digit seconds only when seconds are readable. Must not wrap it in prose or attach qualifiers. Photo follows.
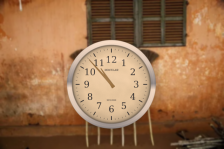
10.53
